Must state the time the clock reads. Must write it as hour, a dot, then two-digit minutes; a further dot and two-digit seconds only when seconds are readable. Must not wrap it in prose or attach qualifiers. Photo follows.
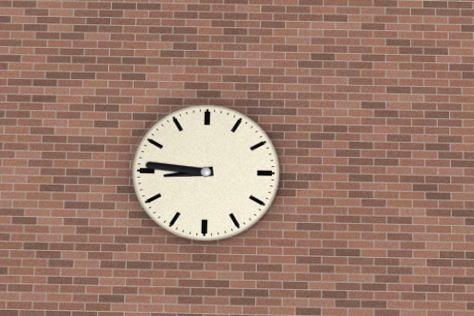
8.46
